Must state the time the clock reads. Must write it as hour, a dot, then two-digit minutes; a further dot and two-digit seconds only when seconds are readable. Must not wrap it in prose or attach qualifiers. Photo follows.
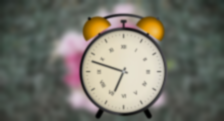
6.48
